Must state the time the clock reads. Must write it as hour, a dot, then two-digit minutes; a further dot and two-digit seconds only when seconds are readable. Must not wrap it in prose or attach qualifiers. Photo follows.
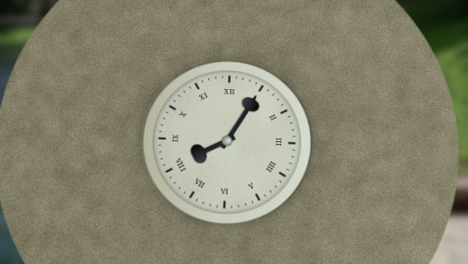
8.05
